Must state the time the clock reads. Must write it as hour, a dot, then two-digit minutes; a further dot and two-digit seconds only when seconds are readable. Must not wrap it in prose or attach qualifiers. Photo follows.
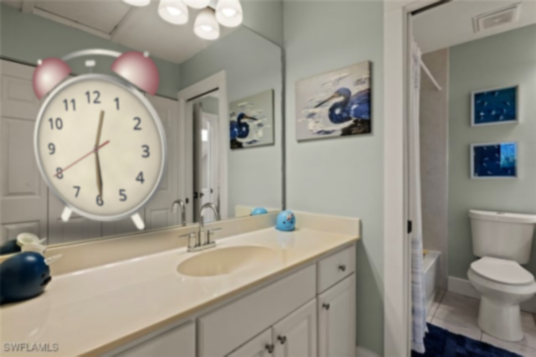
12.29.40
